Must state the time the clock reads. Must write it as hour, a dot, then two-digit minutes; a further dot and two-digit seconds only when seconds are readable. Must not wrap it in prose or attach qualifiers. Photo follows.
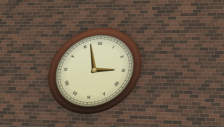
2.57
